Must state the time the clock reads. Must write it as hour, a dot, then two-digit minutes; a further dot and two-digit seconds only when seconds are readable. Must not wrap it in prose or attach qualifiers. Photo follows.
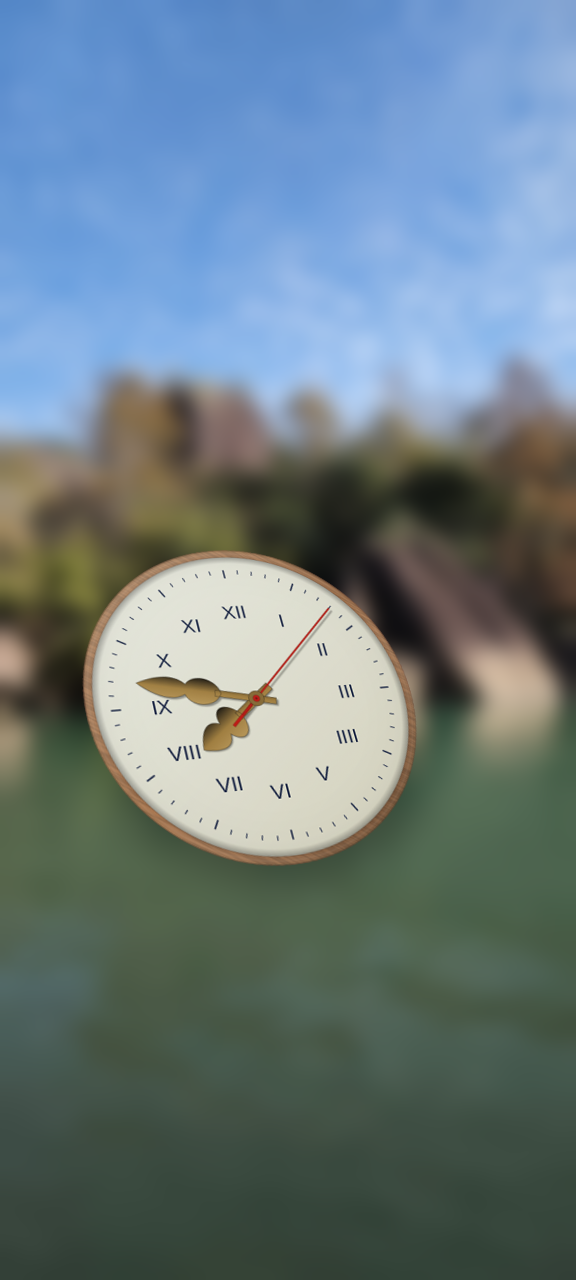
7.47.08
